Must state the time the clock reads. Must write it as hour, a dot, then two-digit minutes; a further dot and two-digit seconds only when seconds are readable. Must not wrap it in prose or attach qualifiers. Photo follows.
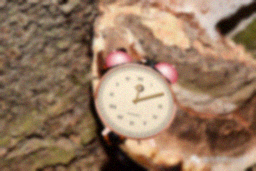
12.10
